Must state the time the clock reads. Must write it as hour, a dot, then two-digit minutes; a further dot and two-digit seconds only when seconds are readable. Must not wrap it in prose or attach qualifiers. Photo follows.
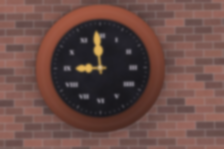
8.59
